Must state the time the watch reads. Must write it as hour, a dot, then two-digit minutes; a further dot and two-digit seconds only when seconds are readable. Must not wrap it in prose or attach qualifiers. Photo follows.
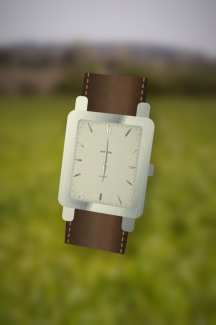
6.00
